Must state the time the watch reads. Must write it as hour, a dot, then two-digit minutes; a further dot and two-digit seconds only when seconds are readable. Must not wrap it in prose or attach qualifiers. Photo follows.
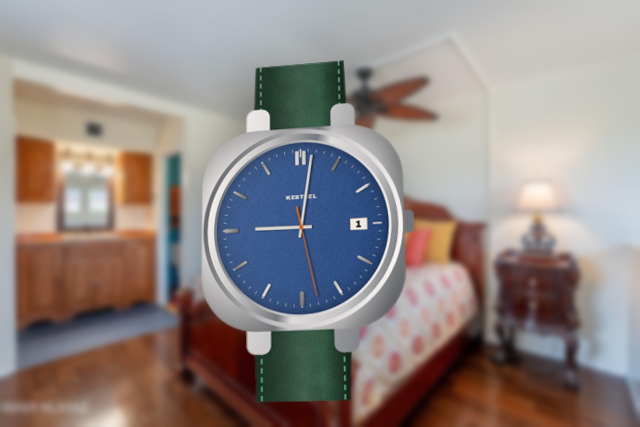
9.01.28
